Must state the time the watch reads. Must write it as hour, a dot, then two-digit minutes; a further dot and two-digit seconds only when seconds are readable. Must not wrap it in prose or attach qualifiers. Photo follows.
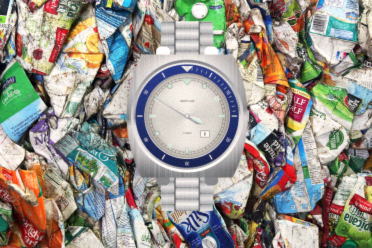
3.50
